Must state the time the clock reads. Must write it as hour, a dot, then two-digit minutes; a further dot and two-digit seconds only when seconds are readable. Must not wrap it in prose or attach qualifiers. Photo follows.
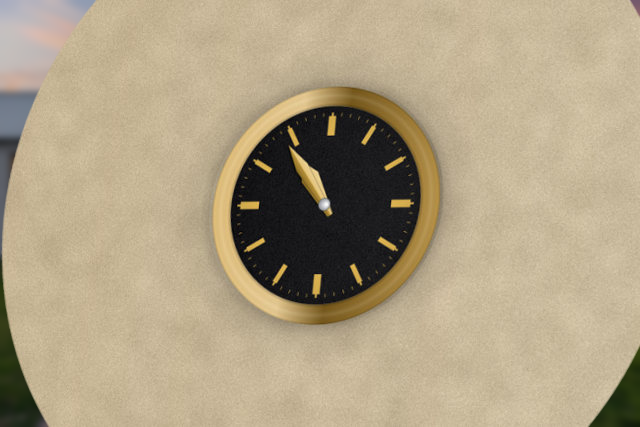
10.54
